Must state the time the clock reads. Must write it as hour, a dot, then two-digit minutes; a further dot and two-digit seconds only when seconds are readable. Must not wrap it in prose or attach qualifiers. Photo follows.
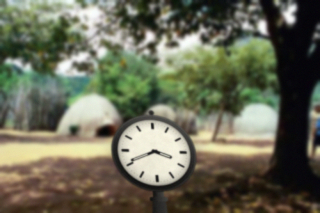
3.41
